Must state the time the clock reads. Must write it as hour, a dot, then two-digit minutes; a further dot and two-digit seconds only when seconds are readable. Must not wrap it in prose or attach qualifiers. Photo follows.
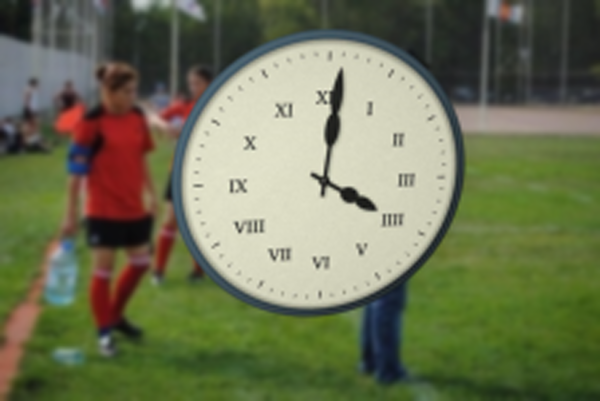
4.01
